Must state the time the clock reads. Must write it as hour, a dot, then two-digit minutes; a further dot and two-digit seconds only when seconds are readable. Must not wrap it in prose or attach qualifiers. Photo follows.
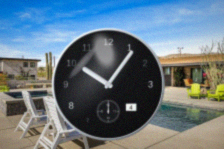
10.06
